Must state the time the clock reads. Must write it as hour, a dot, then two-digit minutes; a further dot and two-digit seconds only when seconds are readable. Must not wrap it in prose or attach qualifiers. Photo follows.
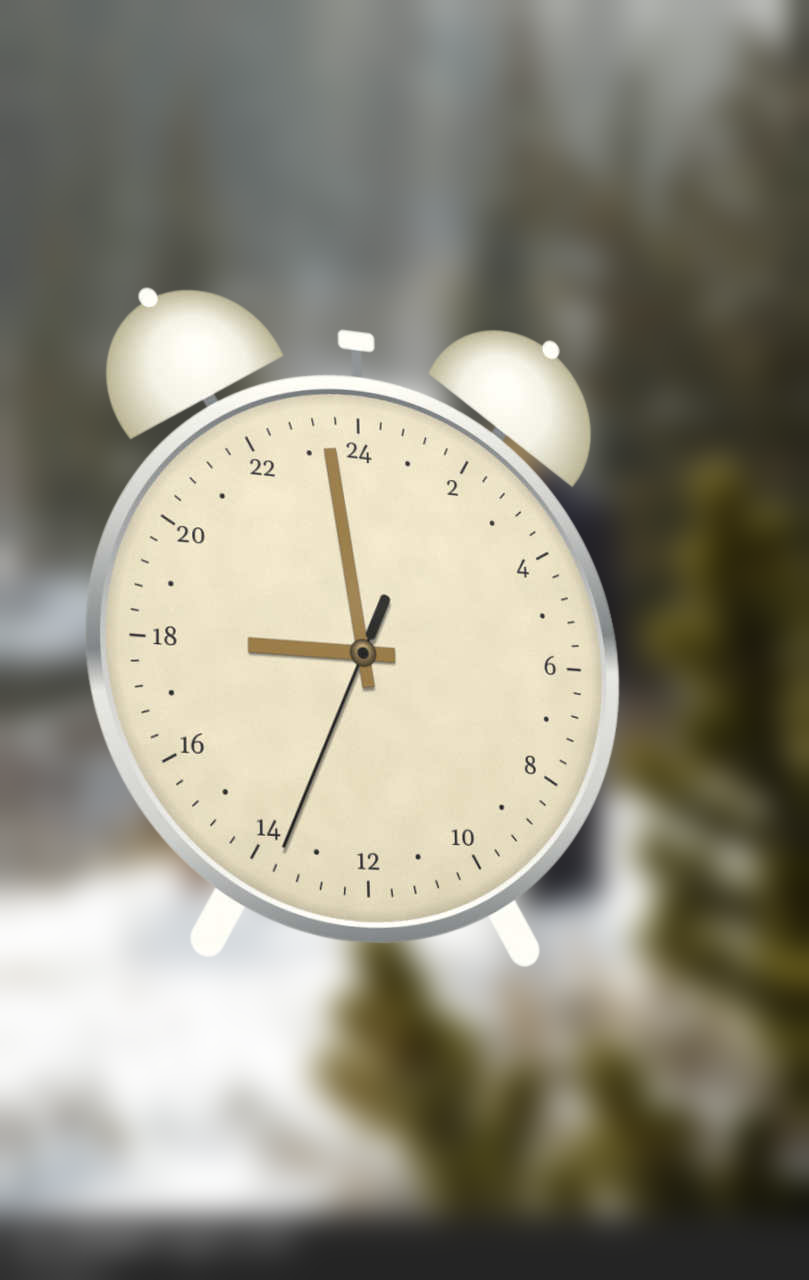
17.58.34
